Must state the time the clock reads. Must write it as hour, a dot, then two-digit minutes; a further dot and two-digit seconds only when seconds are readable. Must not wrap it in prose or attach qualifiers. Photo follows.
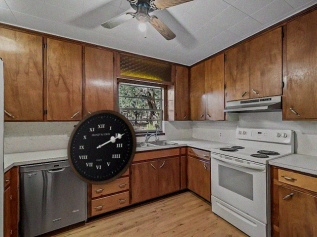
2.11
